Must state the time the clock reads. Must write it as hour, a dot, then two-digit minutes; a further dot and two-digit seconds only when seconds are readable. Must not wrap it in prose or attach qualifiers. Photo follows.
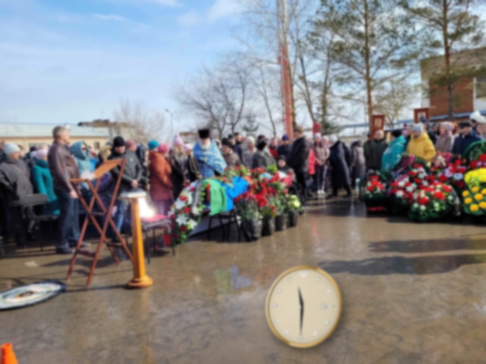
11.30
